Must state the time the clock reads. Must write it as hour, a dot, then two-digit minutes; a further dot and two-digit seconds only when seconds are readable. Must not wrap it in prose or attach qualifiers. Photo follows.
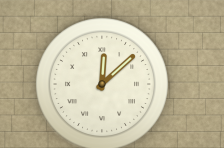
12.08
